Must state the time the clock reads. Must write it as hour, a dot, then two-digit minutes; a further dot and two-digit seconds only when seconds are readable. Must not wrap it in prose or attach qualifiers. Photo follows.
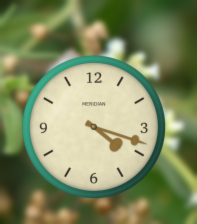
4.18
